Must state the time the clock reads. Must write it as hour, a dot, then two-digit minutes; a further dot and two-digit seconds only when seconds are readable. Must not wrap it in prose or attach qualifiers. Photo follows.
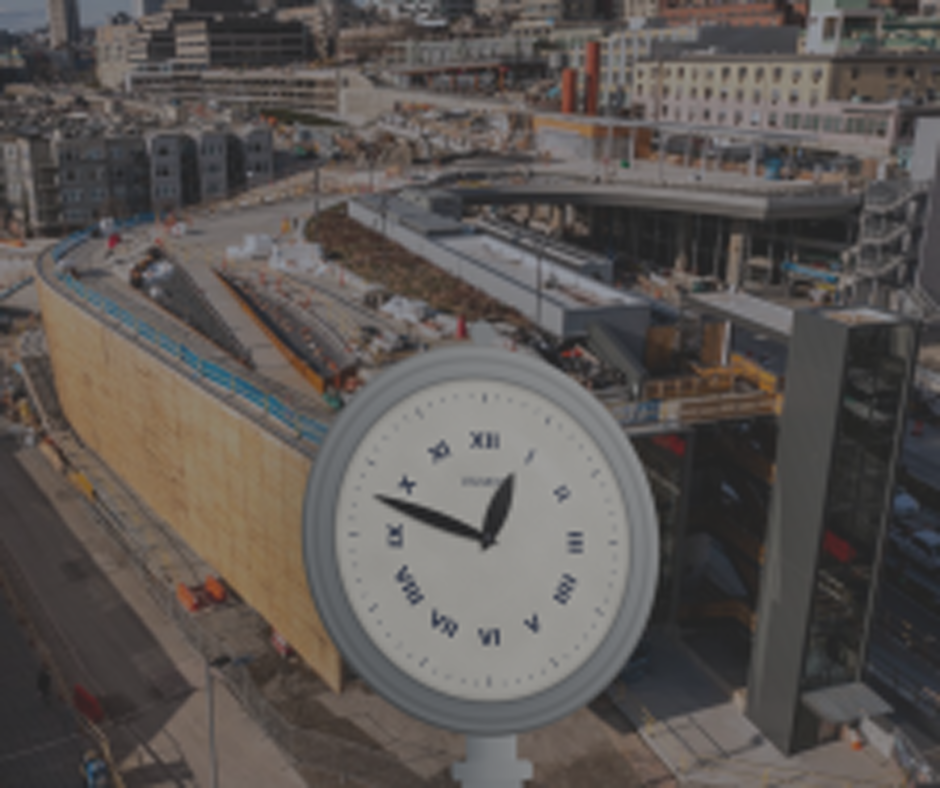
12.48
